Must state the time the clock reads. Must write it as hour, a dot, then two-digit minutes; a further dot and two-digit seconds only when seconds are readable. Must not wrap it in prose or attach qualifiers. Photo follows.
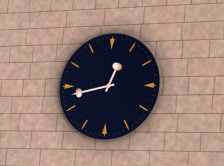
12.43
